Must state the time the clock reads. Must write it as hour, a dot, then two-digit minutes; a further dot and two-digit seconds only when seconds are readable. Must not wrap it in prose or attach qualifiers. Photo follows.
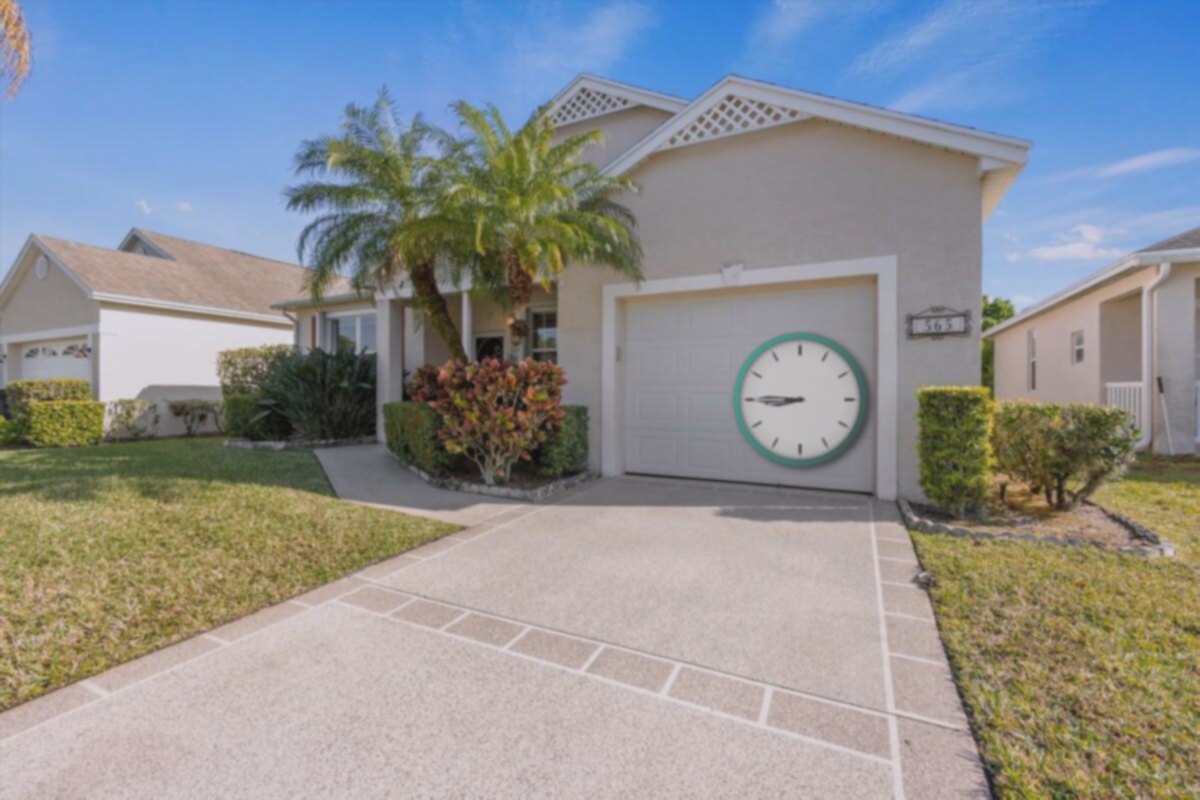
8.45
